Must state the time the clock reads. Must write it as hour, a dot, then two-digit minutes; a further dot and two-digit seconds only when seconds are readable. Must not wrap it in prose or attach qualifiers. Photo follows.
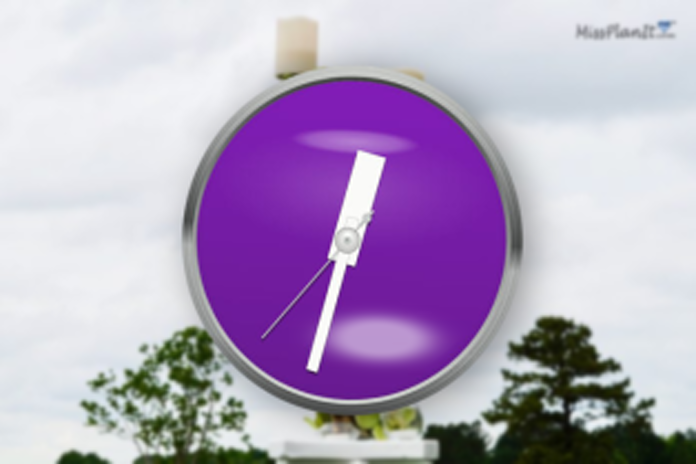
12.32.37
